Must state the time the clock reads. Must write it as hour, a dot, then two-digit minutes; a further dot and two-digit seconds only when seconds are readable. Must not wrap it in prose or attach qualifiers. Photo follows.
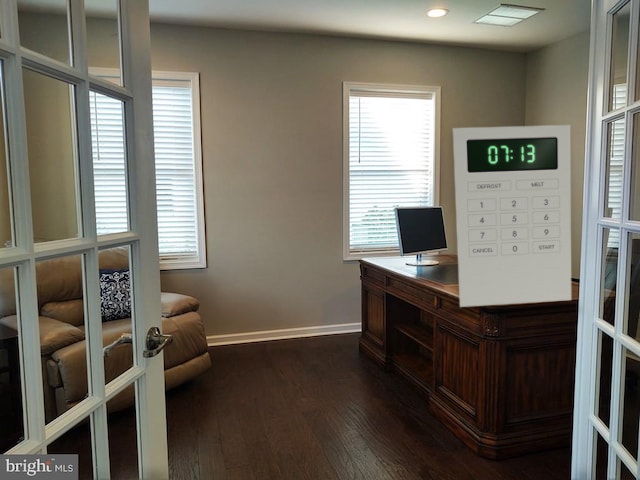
7.13
